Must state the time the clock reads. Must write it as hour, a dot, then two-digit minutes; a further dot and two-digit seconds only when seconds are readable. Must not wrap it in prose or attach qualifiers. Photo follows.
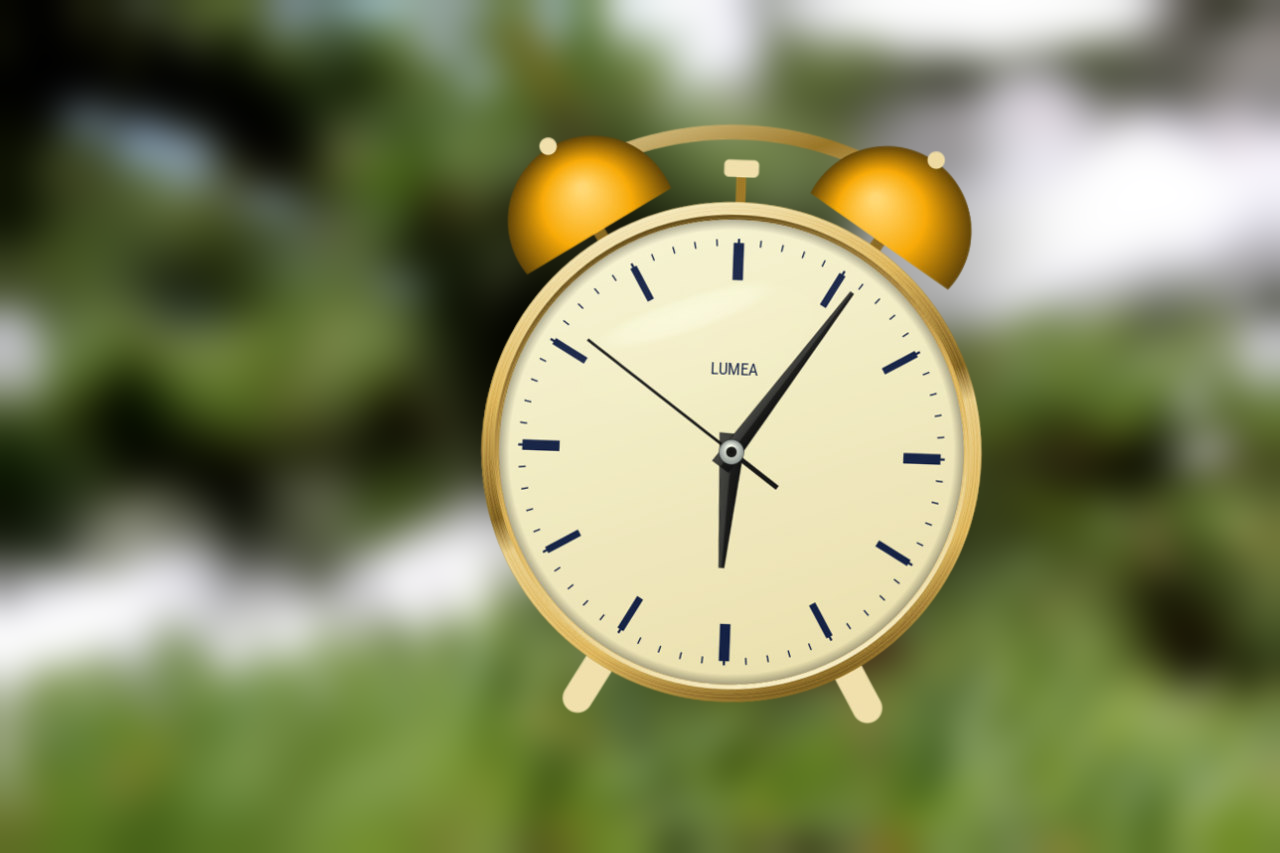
6.05.51
